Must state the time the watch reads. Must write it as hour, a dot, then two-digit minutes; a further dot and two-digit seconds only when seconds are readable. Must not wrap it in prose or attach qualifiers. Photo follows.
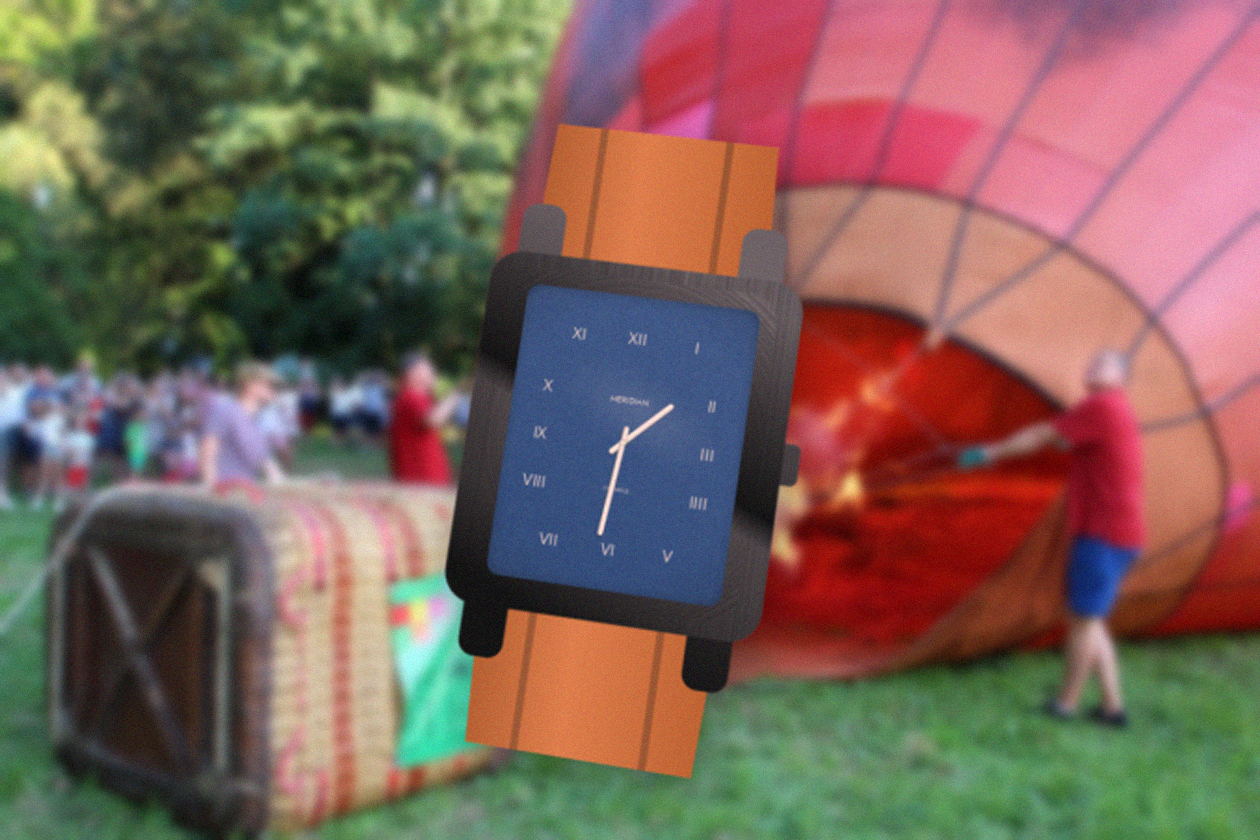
1.31
